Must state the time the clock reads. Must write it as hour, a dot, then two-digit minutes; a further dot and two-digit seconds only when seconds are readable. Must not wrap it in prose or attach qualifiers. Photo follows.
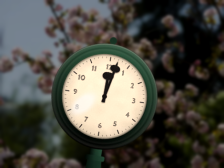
12.02
